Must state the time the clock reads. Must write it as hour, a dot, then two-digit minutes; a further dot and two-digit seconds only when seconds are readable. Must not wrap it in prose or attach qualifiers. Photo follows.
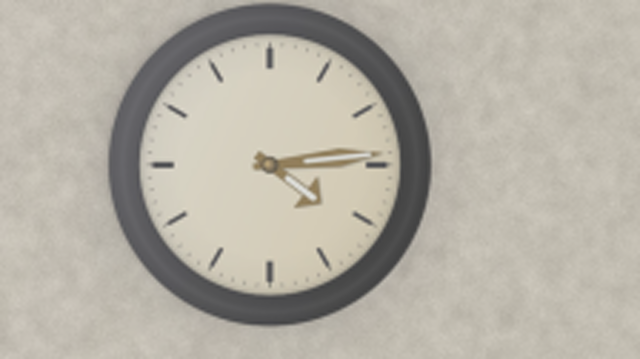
4.14
